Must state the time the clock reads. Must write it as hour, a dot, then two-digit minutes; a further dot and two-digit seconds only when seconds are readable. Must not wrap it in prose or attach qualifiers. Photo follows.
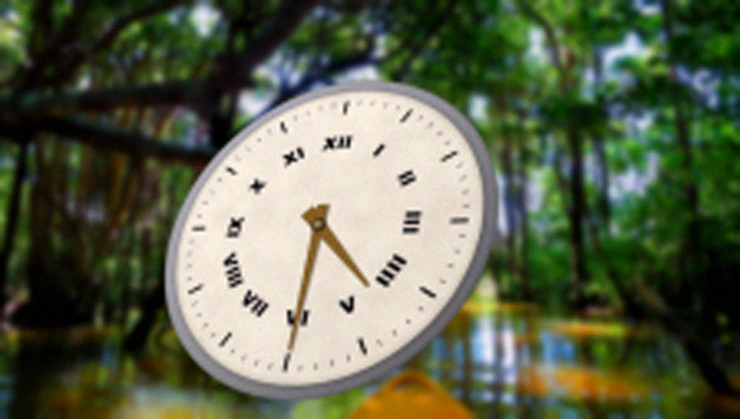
4.30
